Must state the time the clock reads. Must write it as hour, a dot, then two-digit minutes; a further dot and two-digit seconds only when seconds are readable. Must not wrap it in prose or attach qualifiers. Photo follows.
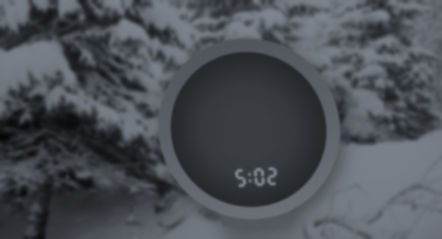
5.02
